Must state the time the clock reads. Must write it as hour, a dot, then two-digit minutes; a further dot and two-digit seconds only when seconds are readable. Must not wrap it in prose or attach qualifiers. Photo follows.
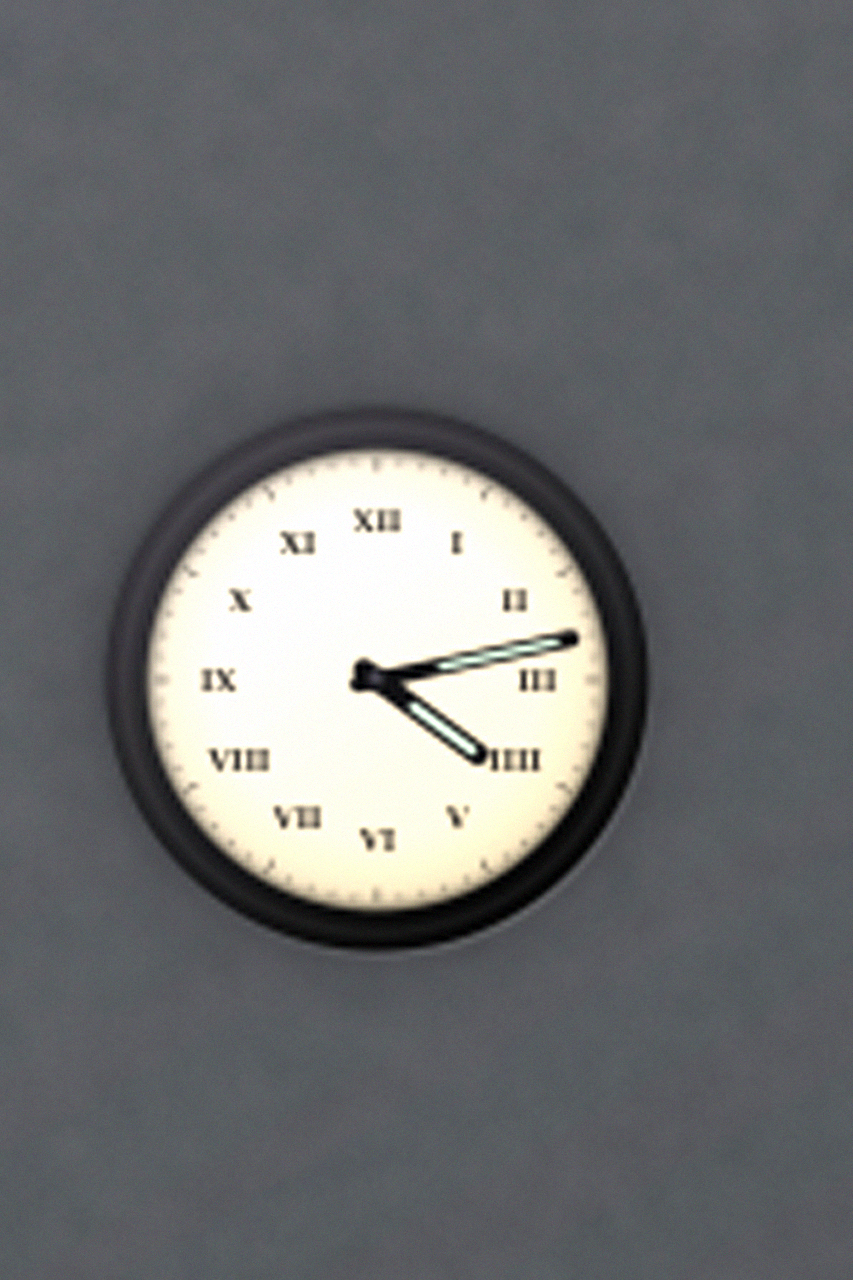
4.13
